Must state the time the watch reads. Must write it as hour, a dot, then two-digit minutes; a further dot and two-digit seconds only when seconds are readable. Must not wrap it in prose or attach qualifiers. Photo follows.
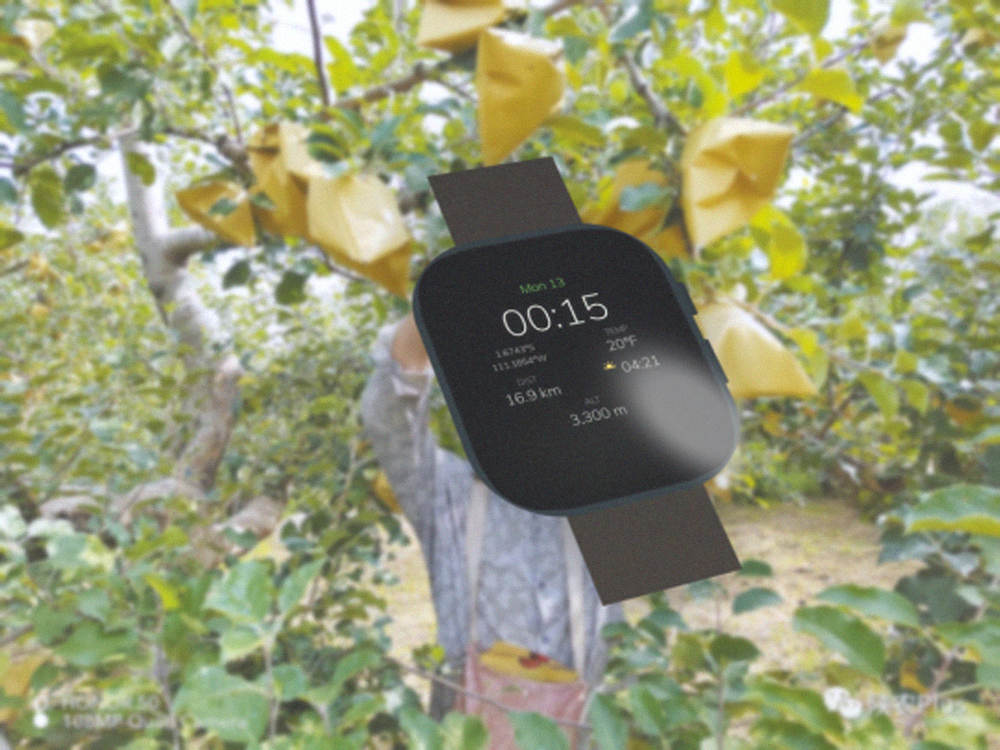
0.15
